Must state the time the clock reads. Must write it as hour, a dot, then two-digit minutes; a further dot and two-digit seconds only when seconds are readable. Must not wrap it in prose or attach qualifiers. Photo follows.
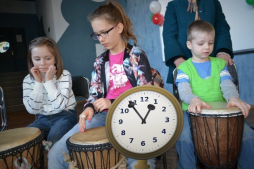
12.54
